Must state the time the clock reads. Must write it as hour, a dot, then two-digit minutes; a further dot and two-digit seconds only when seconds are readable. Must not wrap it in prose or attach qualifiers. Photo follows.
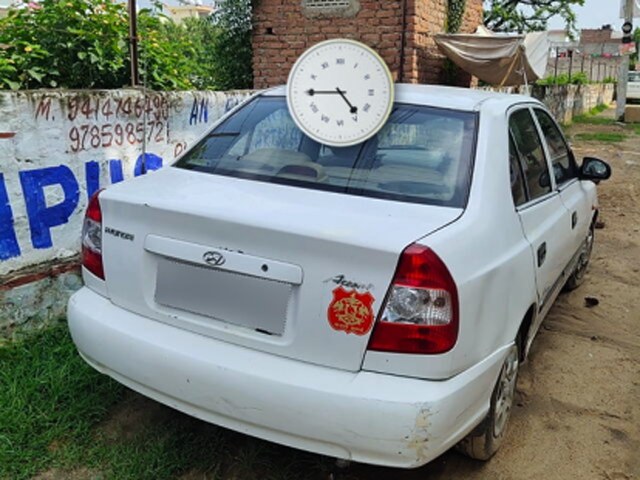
4.45
